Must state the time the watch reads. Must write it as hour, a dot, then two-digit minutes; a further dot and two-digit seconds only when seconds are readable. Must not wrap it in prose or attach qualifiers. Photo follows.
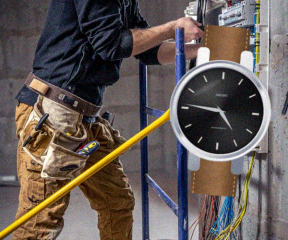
4.46
